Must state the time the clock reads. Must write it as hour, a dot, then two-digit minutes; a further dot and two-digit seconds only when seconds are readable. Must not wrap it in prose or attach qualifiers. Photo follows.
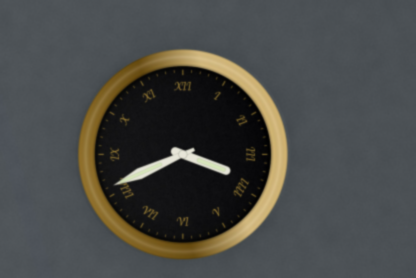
3.41
